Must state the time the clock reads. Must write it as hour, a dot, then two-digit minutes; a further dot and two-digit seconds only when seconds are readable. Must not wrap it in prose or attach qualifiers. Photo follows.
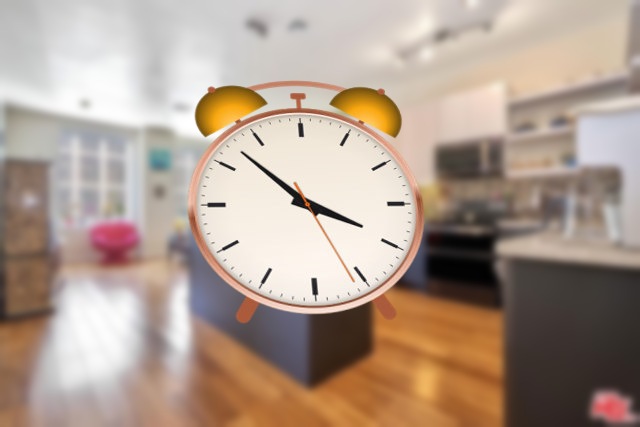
3.52.26
